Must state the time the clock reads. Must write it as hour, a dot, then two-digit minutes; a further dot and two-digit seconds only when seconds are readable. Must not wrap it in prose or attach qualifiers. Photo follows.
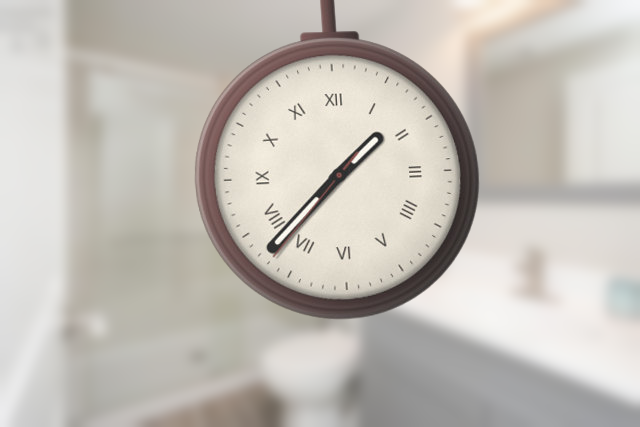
1.37.37
